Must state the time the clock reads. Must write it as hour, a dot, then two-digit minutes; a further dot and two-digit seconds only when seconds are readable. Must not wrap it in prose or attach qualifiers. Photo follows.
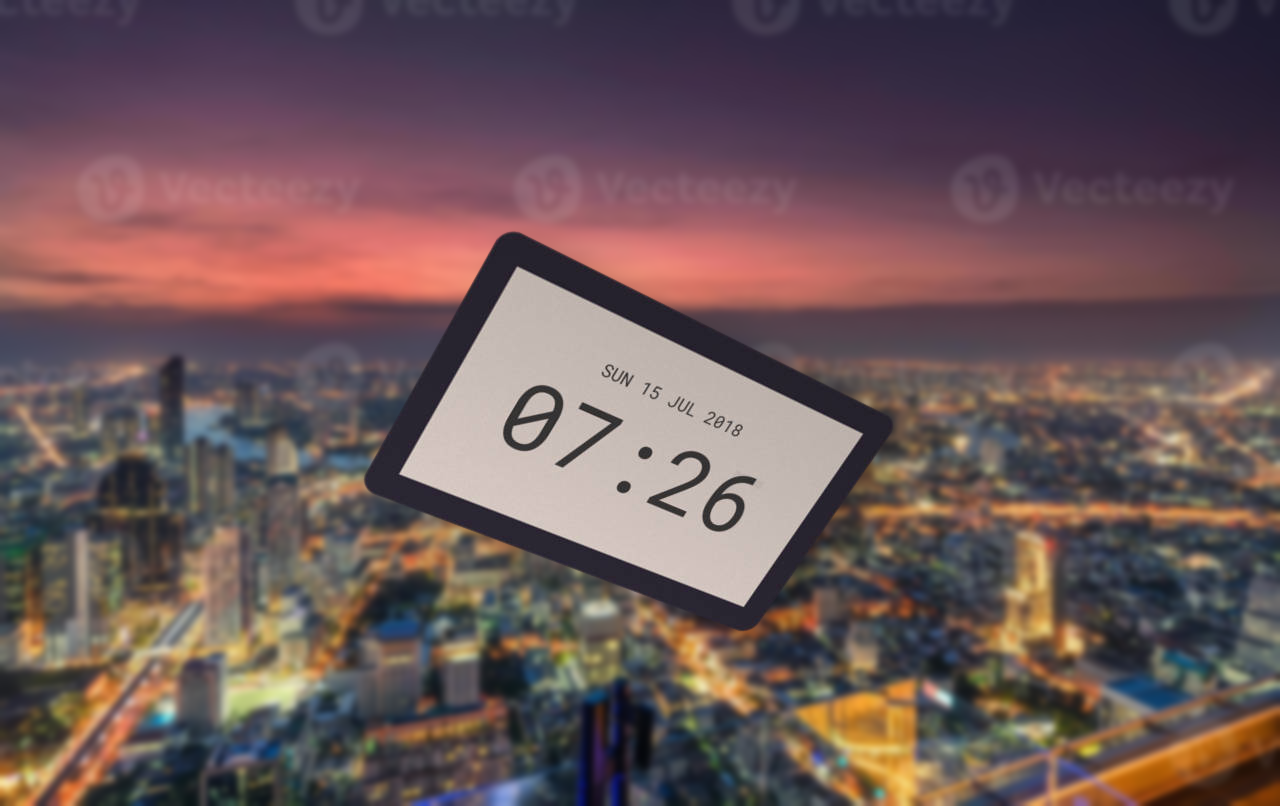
7.26
